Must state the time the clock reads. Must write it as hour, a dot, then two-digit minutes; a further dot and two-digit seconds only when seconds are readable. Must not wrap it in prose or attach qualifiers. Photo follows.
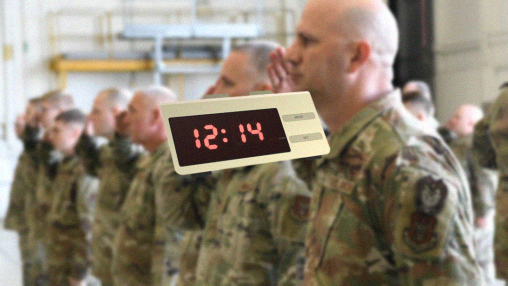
12.14
